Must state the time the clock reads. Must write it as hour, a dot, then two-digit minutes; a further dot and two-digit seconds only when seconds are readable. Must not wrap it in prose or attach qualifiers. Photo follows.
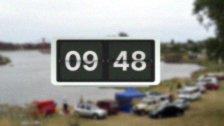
9.48
